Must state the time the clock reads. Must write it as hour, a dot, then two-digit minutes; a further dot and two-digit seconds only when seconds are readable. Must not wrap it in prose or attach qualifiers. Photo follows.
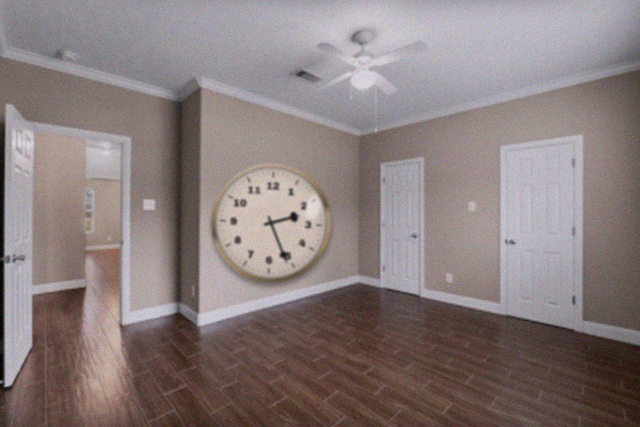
2.26
